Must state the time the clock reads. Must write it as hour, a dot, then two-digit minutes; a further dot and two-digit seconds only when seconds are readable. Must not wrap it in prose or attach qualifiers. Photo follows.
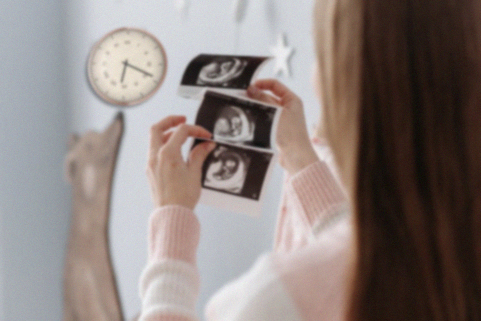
6.19
